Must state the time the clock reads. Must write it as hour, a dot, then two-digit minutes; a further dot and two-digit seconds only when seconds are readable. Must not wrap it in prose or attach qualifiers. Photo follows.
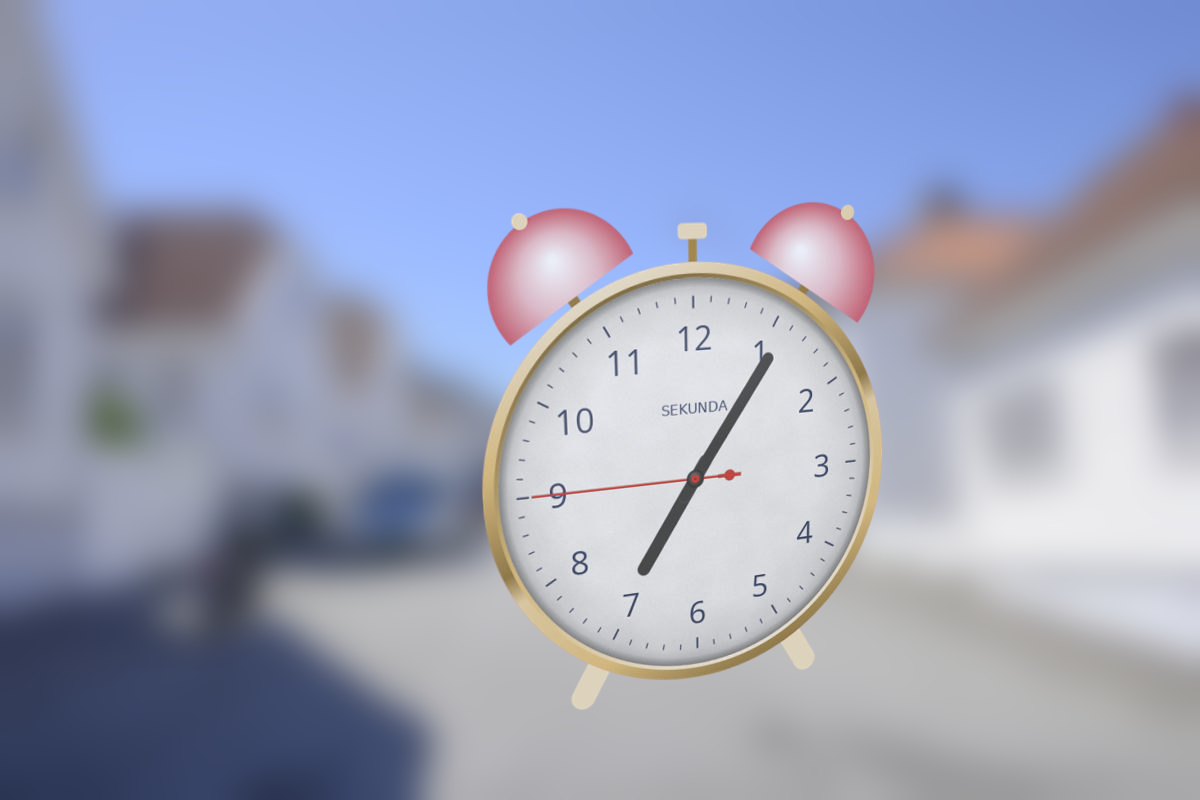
7.05.45
